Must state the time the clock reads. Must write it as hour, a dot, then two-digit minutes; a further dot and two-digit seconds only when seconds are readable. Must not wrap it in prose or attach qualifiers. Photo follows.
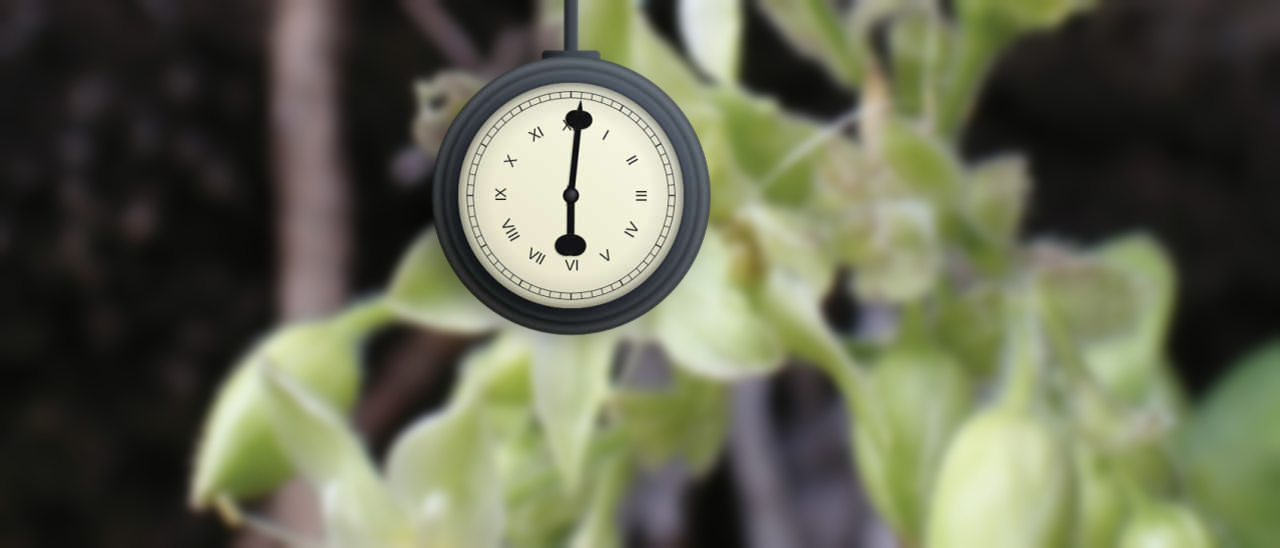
6.01
